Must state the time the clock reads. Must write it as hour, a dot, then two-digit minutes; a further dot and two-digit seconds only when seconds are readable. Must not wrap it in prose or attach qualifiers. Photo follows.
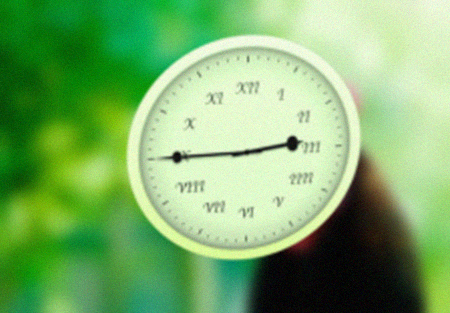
2.45
